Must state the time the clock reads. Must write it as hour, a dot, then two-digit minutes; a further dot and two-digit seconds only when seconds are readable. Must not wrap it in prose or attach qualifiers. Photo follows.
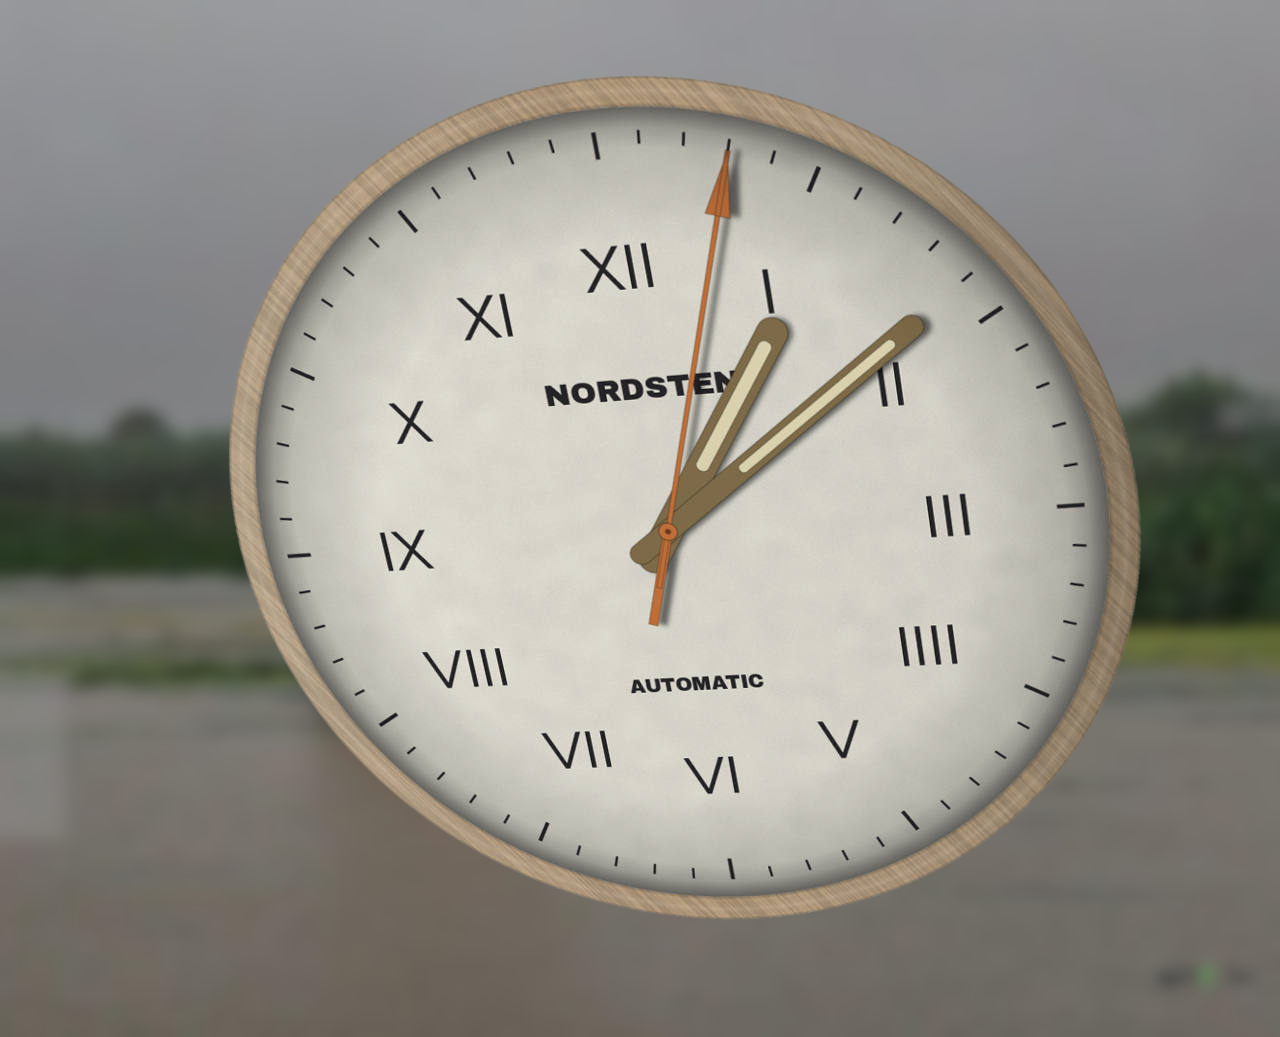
1.09.03
